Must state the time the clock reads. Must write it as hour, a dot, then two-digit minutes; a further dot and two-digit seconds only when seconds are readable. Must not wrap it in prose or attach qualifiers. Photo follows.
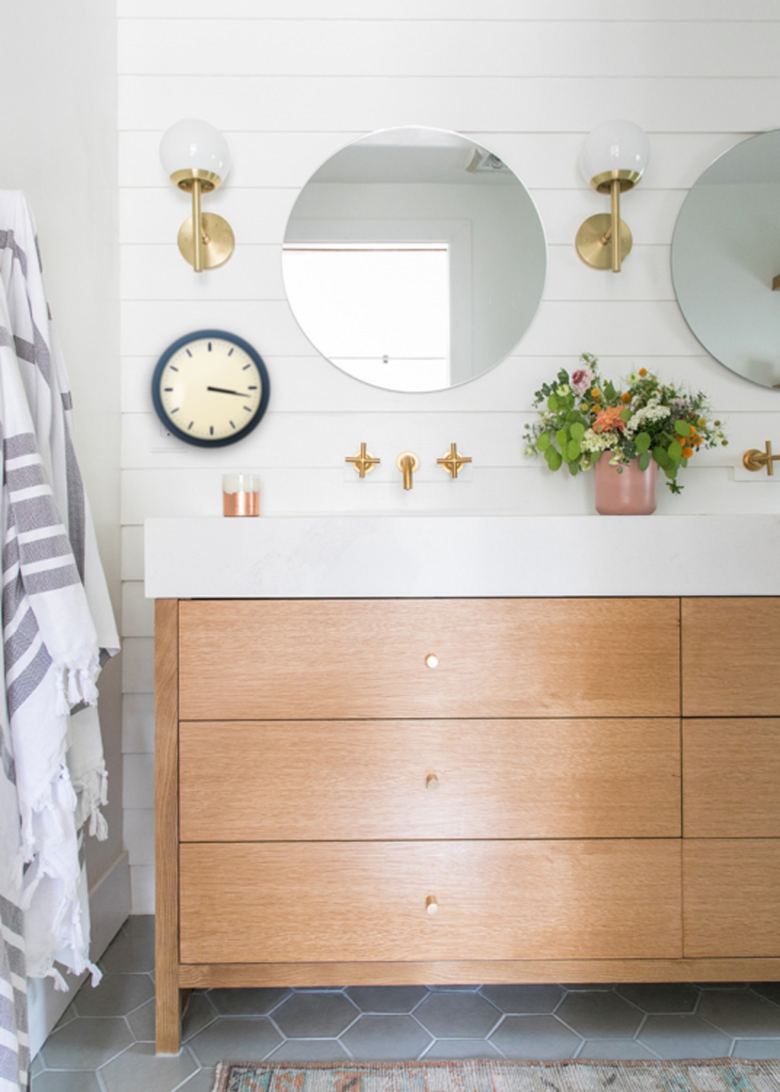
3.17
